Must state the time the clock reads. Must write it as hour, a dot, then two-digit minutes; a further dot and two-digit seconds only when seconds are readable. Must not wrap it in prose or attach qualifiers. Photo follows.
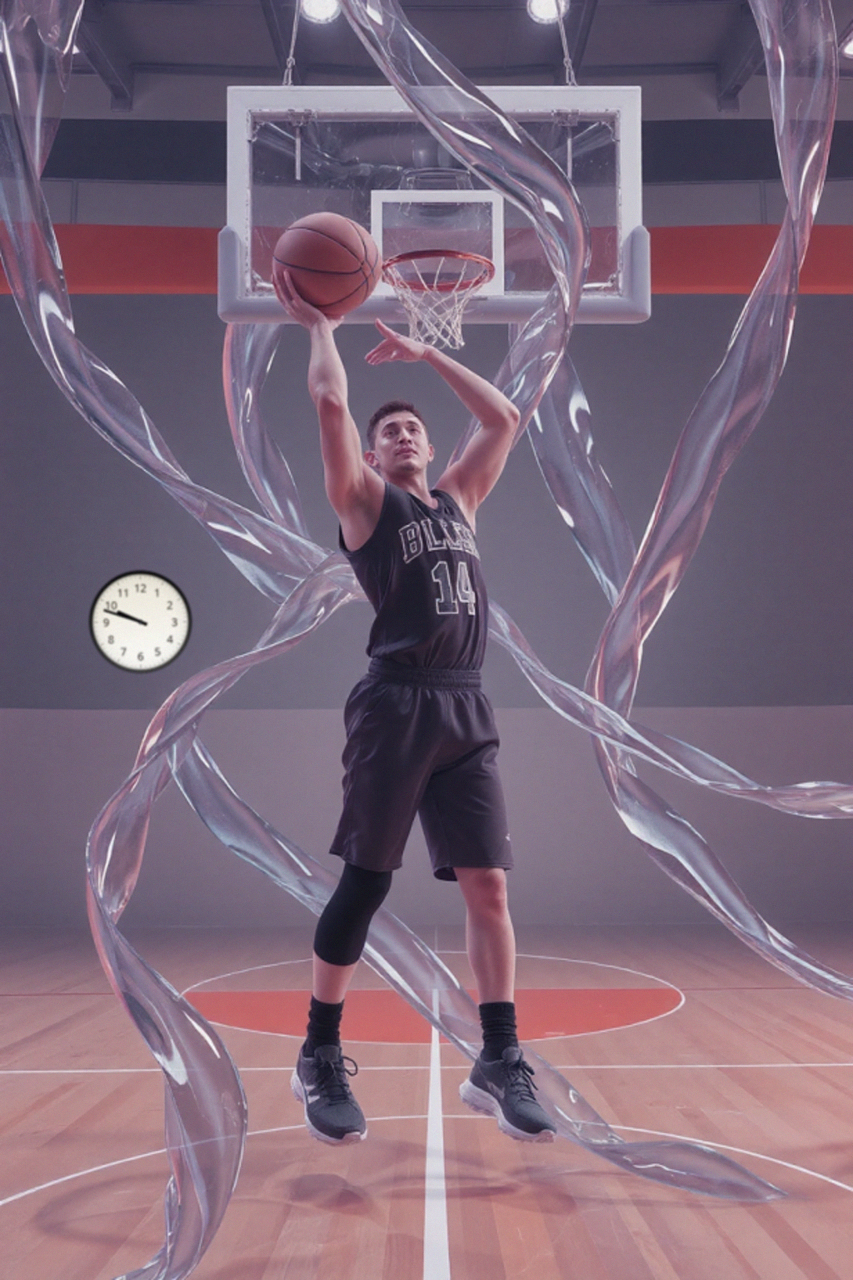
9.48
